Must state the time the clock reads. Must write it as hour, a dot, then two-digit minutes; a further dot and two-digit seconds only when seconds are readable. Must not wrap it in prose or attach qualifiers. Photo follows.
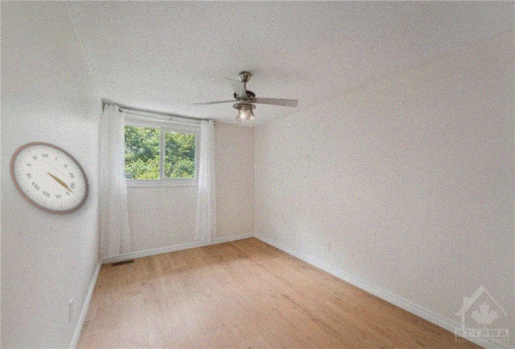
4.23
